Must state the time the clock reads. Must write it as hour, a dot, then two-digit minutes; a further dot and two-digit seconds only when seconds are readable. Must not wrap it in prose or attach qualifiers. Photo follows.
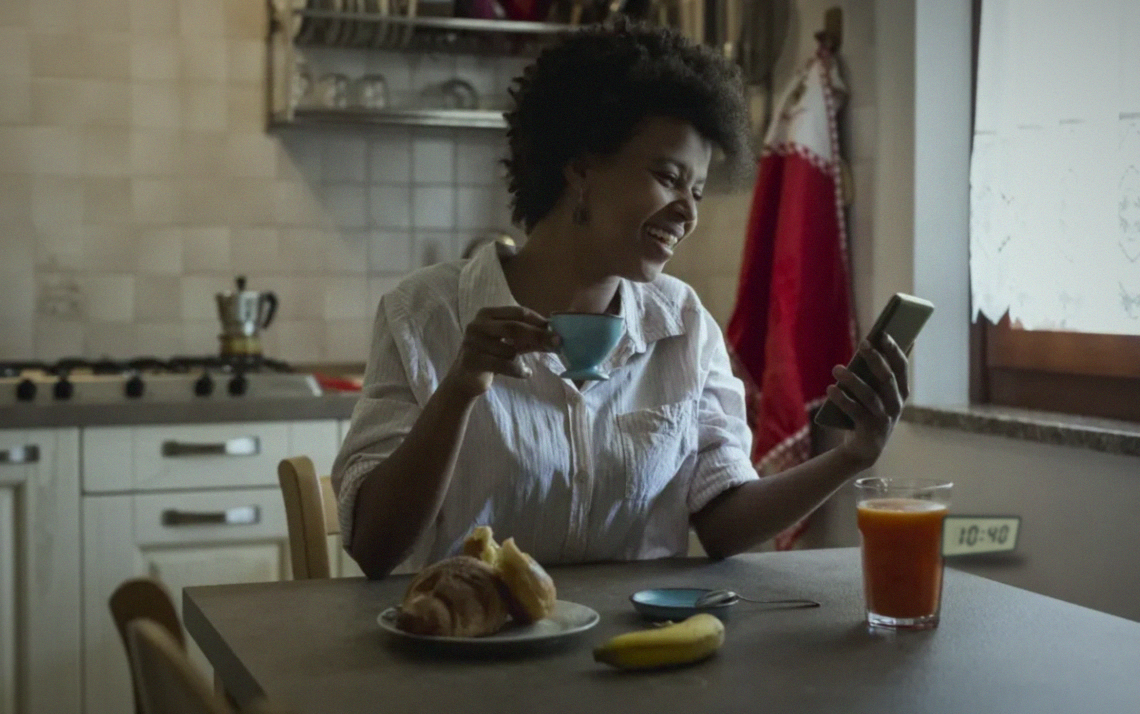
10.40
